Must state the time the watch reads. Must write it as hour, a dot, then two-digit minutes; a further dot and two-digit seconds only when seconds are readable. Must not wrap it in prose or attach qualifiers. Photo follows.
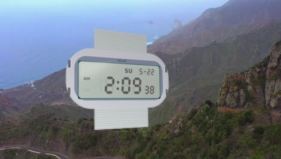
2.09
